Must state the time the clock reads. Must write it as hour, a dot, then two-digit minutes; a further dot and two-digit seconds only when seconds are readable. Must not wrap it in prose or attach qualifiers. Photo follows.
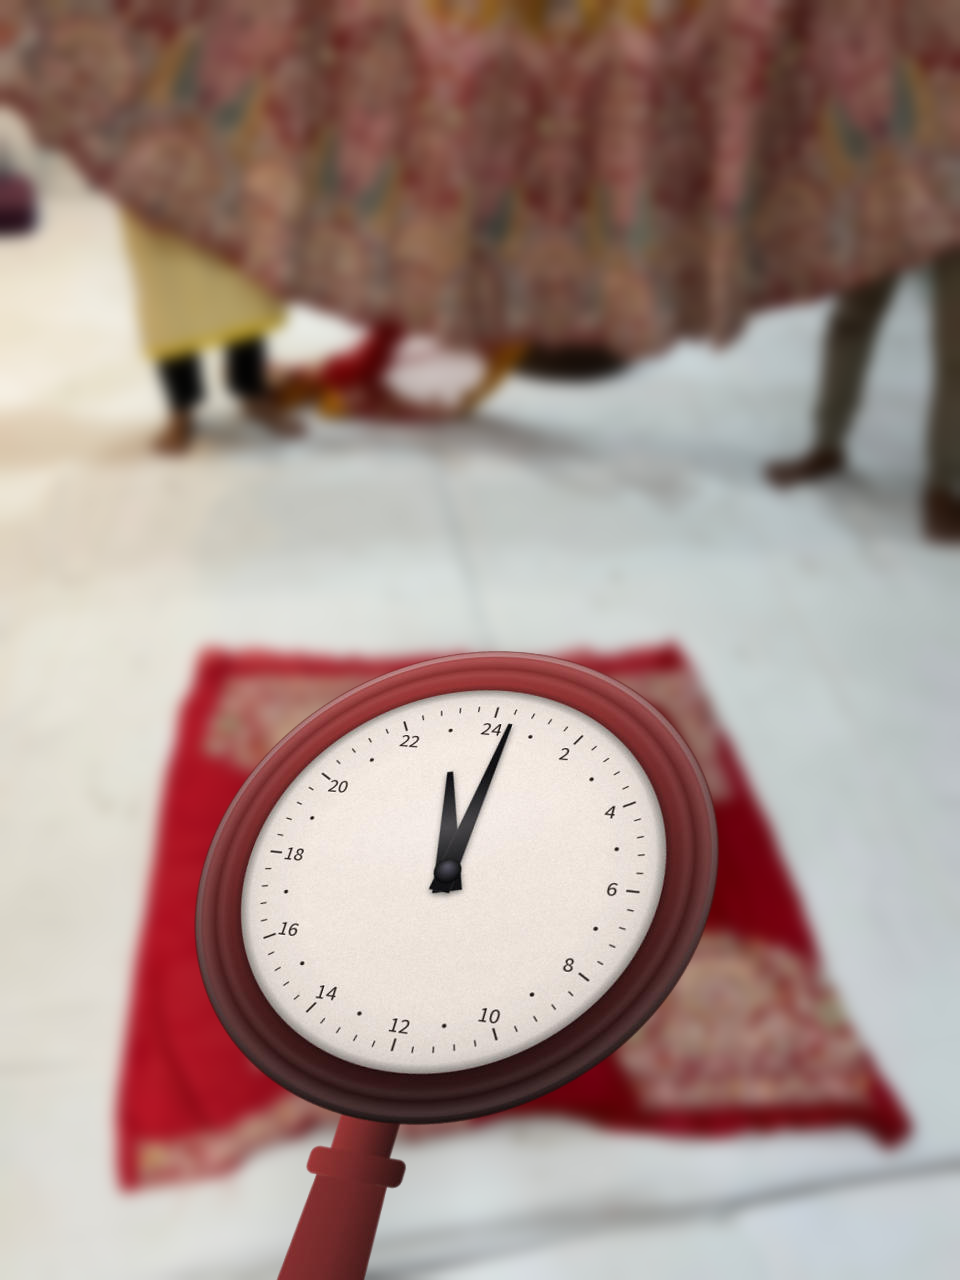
23.01
